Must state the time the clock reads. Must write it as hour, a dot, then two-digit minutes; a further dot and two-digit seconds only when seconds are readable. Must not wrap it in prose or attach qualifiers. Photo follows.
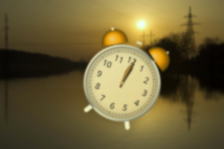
12.01
